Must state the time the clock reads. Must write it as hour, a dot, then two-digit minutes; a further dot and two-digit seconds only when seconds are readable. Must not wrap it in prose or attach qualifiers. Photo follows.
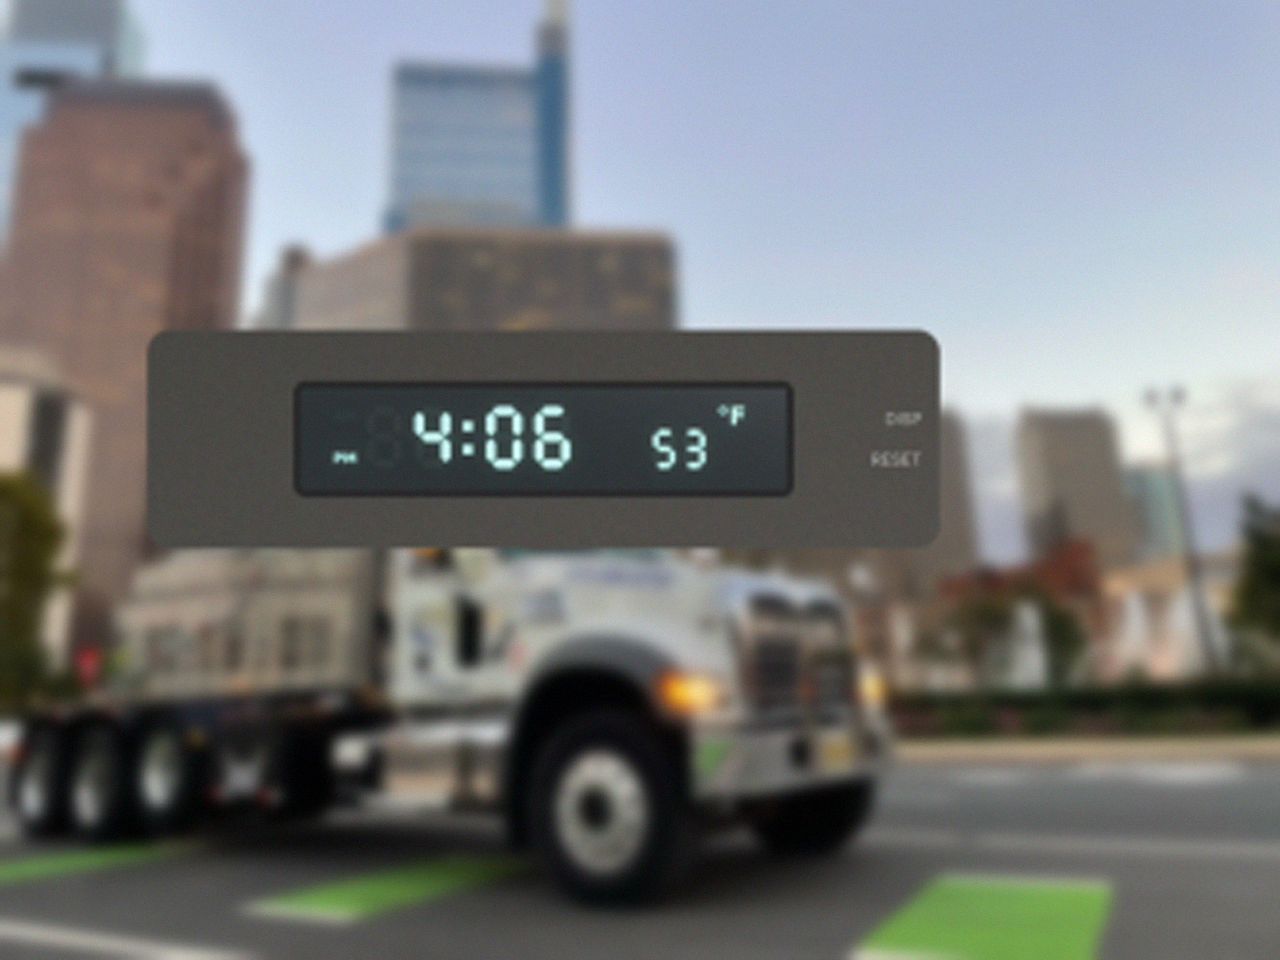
4.06
